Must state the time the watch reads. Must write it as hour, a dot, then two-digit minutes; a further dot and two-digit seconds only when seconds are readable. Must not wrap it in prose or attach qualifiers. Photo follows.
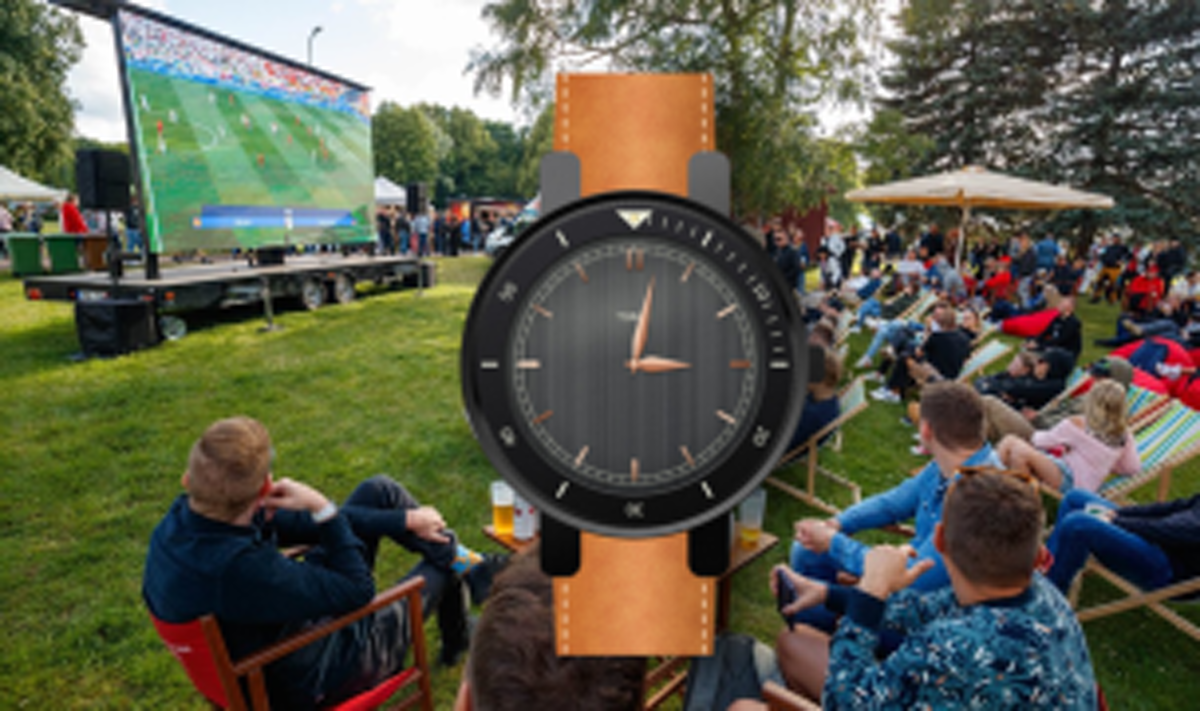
3.02
